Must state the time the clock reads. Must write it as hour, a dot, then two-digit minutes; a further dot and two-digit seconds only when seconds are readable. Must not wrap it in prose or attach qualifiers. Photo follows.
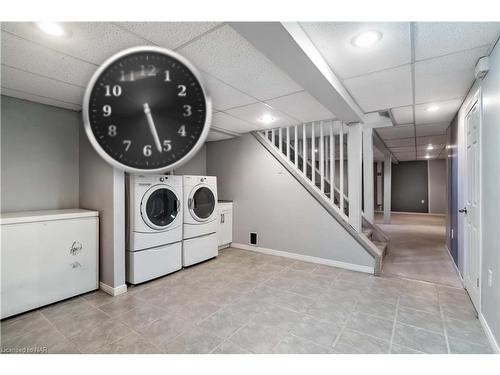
5.27
